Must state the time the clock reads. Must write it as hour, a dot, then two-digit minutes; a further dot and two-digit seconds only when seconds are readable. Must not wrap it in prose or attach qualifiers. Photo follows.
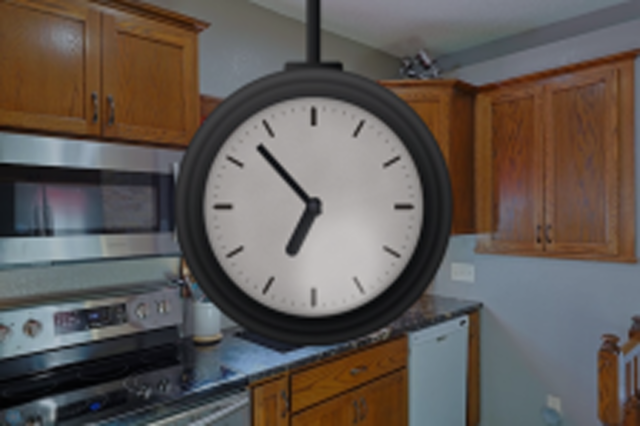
6.53
